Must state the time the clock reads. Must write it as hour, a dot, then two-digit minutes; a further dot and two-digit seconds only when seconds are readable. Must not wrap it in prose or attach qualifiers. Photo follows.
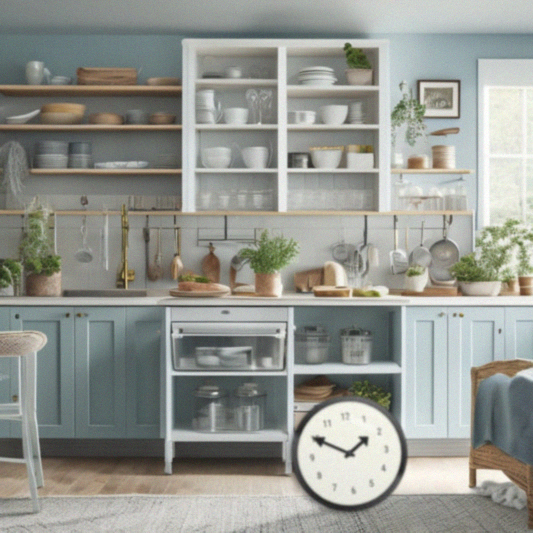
1.50
